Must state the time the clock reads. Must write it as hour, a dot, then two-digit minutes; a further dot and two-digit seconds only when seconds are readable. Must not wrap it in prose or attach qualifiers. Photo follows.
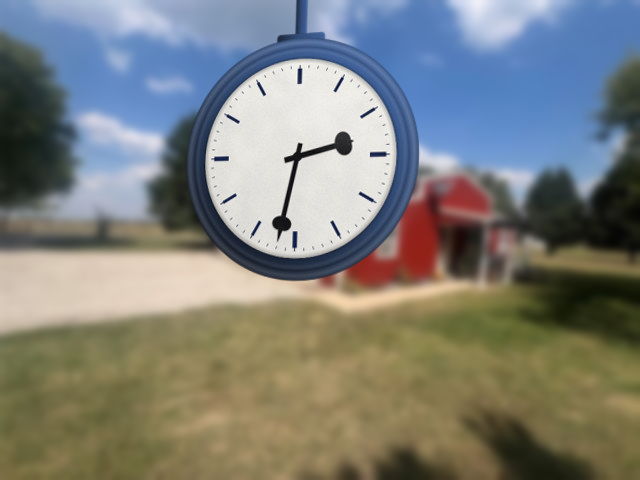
2.32
